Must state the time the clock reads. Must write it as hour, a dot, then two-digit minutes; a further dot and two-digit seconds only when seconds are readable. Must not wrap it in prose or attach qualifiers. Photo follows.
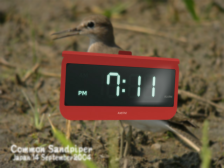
7.11
